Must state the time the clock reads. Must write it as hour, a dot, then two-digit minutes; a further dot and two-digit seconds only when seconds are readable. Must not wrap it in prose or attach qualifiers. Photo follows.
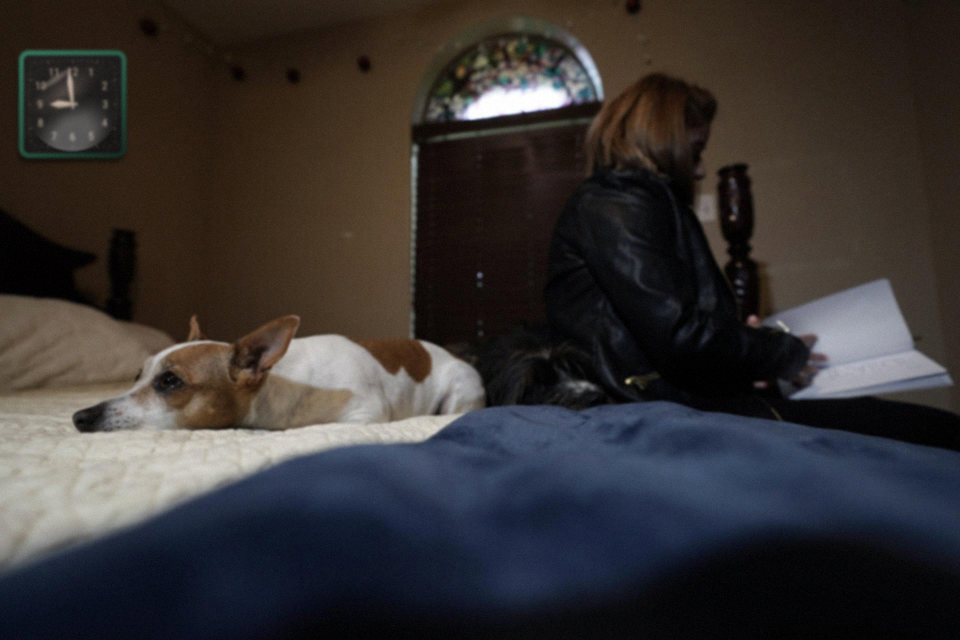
8.59
